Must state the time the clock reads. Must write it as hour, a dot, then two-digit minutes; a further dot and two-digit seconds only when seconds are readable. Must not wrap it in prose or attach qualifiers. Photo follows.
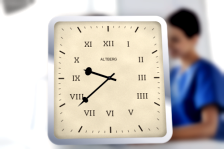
9.38
